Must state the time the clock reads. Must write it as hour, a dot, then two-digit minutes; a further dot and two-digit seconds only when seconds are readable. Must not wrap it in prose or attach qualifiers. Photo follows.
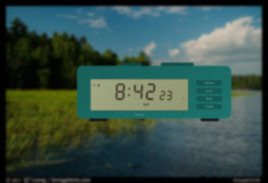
8.42.23
